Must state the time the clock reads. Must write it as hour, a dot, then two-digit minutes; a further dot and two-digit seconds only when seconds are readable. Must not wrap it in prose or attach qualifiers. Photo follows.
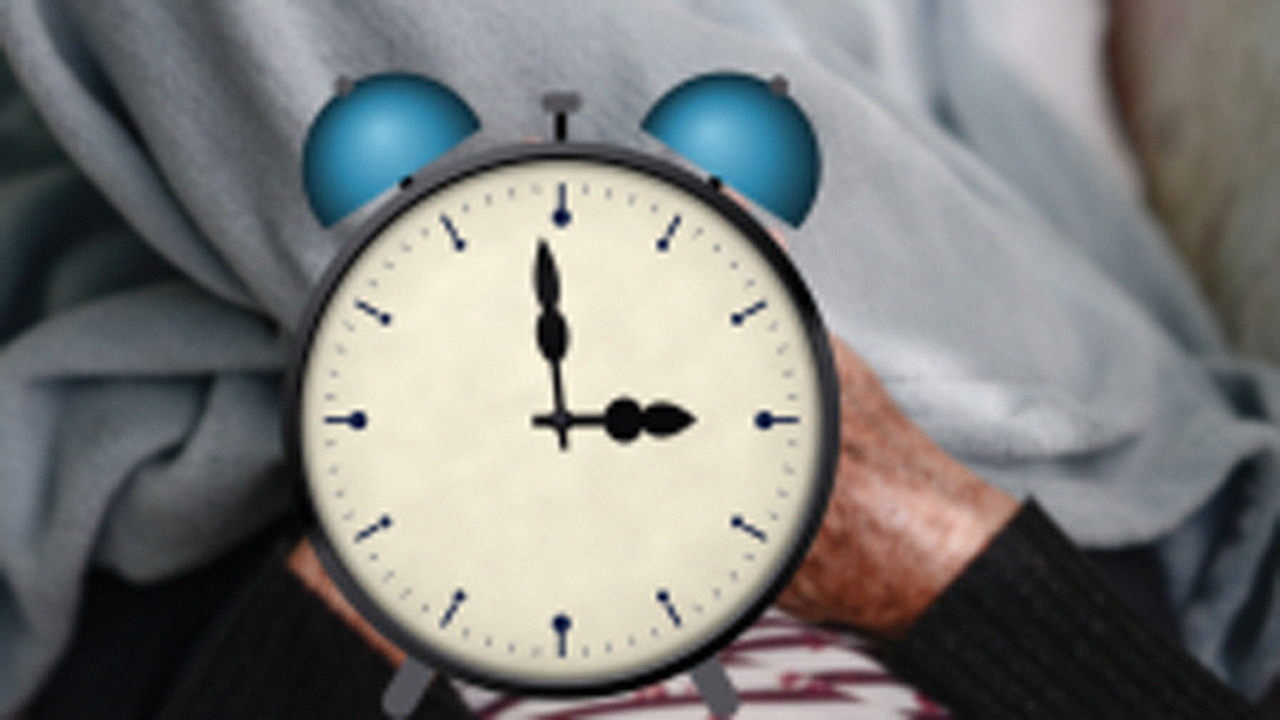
2.59
